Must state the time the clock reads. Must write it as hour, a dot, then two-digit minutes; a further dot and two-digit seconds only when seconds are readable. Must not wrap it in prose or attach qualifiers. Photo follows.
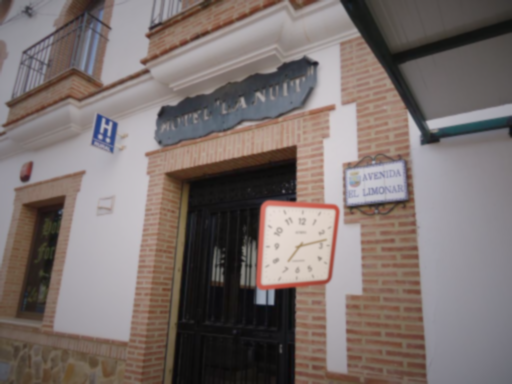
7.13
